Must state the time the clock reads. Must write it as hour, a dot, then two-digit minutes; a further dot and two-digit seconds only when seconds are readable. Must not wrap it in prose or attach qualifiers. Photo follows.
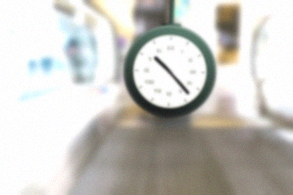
10.23
